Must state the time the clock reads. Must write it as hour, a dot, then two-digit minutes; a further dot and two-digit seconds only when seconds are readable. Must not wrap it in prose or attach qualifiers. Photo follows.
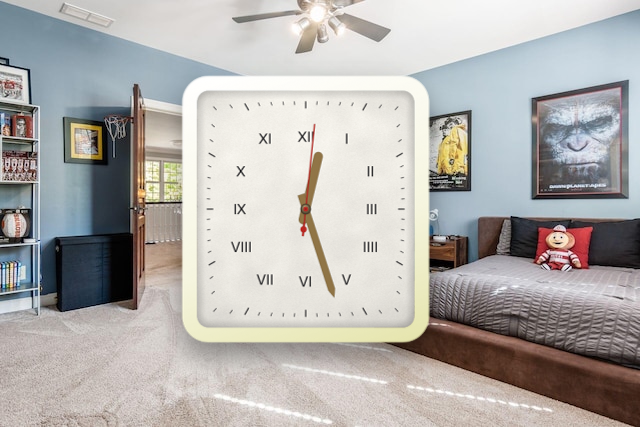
12.27.01
